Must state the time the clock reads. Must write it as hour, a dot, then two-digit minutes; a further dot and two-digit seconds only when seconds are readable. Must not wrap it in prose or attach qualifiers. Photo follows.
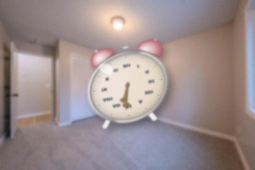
6.31
